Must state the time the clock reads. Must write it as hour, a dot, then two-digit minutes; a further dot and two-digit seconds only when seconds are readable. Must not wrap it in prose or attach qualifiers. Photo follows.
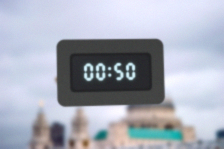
0.50
